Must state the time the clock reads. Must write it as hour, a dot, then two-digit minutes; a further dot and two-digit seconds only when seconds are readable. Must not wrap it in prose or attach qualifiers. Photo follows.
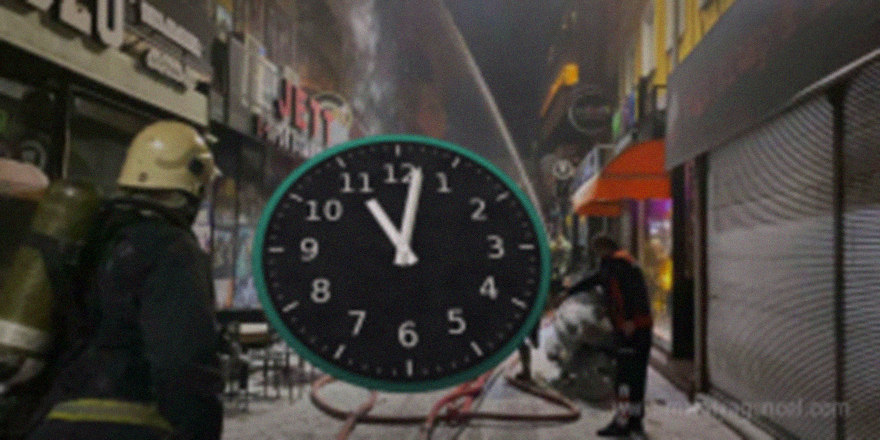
11.02
